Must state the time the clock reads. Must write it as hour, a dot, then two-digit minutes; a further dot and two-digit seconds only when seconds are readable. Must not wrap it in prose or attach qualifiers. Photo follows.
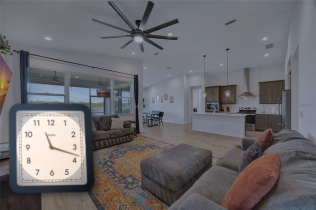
11.18
